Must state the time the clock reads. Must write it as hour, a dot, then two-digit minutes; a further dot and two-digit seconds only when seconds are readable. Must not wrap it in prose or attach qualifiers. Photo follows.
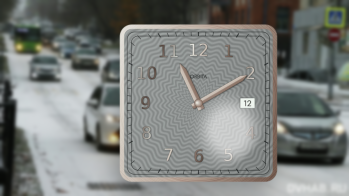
11.10
